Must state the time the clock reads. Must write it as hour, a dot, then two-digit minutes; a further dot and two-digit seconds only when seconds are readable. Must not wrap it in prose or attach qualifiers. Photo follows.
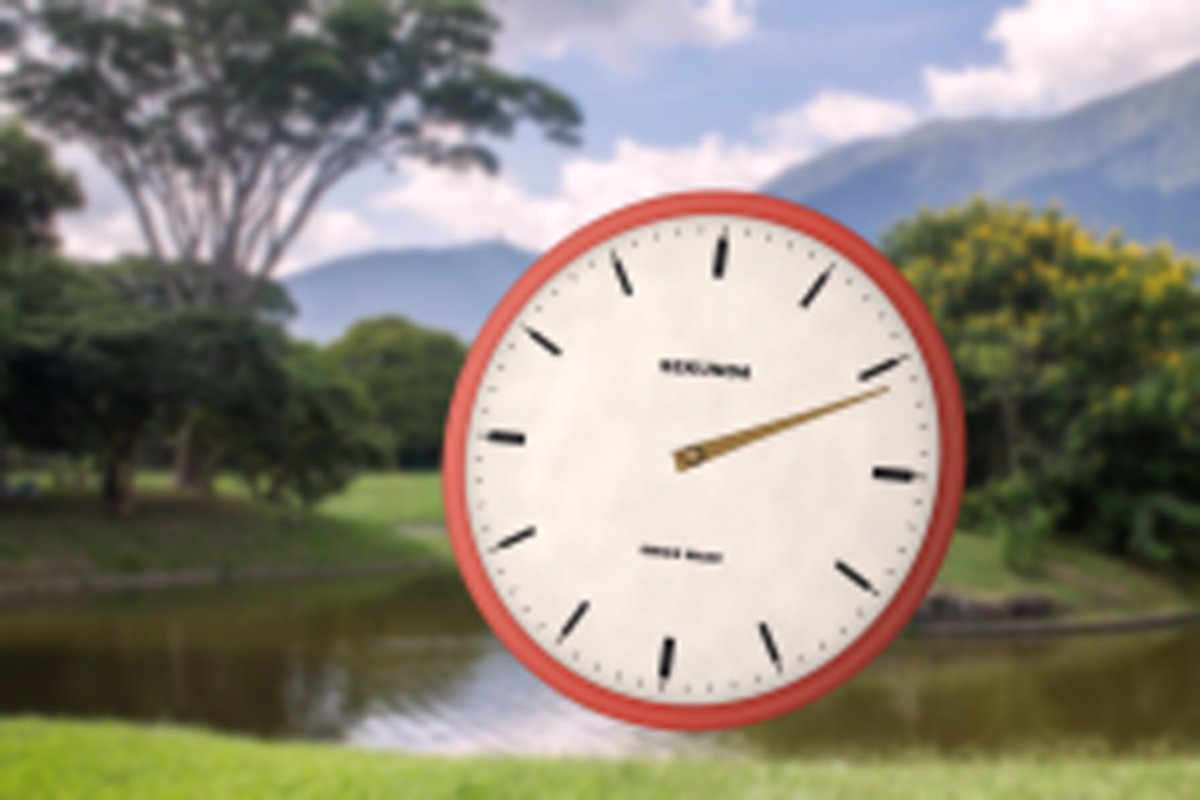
2.11
